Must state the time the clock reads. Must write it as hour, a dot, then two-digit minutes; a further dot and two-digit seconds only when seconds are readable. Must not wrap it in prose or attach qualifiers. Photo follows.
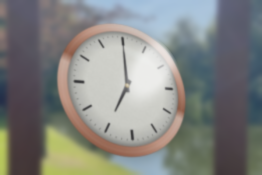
7.00
